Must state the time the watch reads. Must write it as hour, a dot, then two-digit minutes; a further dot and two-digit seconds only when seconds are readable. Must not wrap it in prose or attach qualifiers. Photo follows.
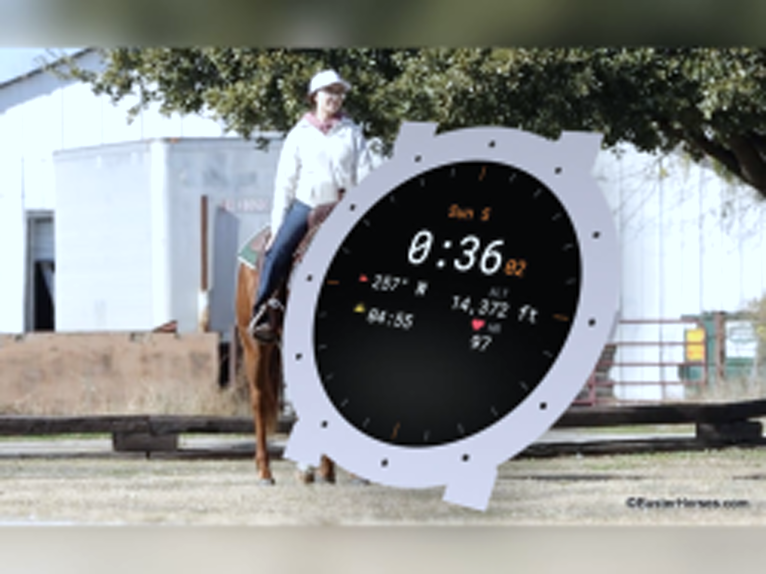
0.36
